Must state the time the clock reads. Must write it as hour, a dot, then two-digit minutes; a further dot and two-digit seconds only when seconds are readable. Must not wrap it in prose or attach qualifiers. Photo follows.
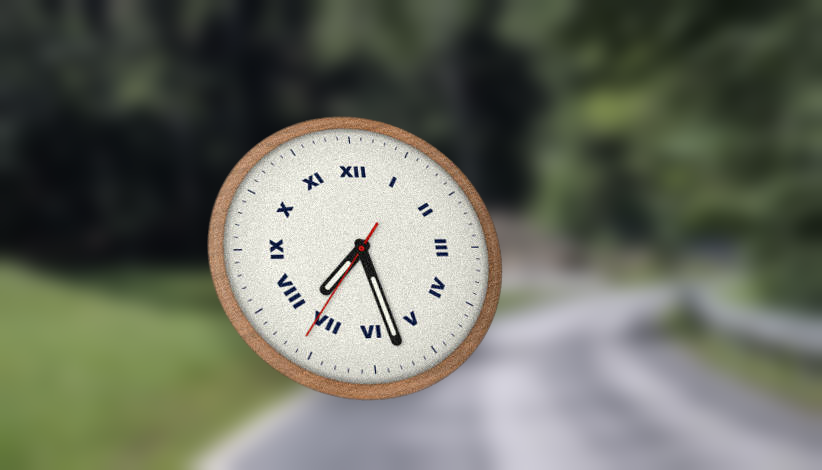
7.27.36
